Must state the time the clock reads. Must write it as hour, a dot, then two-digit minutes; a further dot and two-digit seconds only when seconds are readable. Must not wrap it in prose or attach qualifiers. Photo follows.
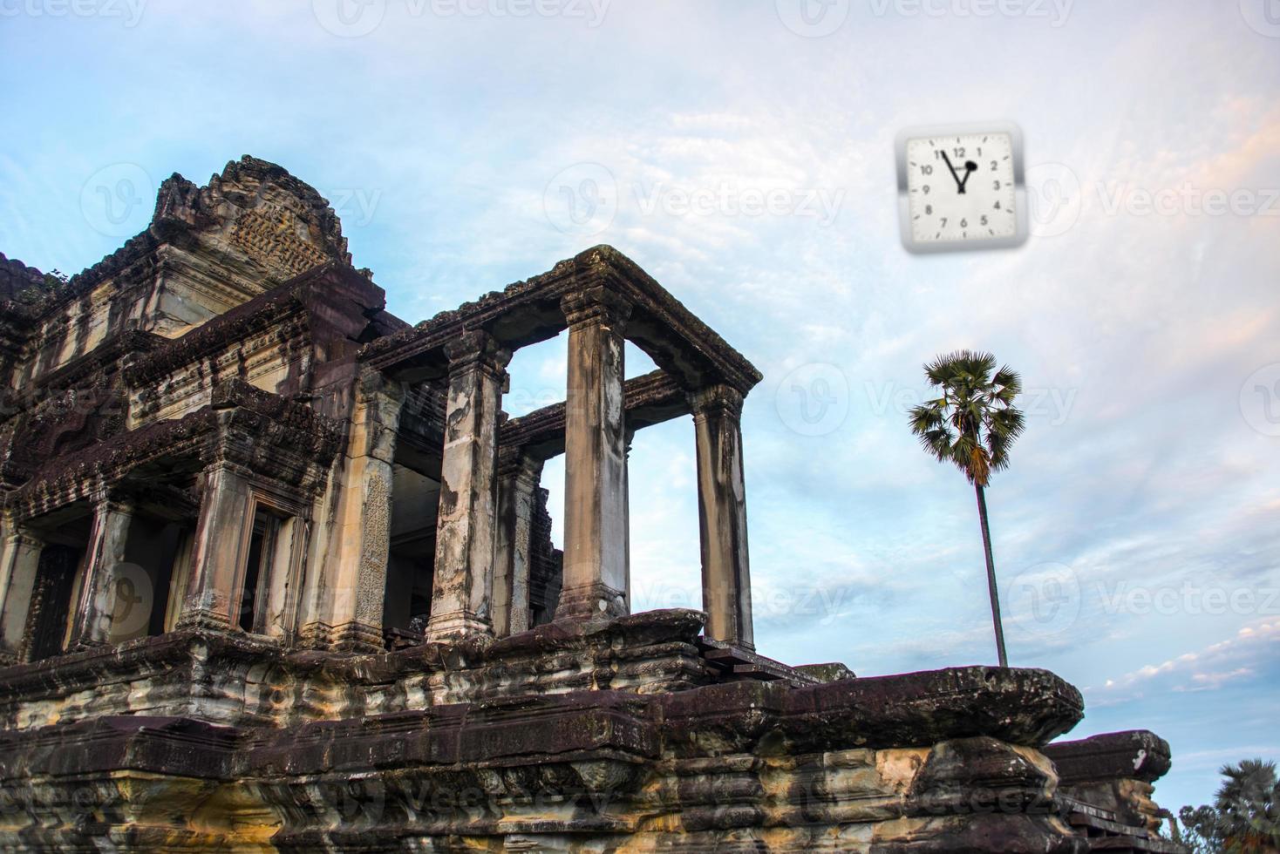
12.56
